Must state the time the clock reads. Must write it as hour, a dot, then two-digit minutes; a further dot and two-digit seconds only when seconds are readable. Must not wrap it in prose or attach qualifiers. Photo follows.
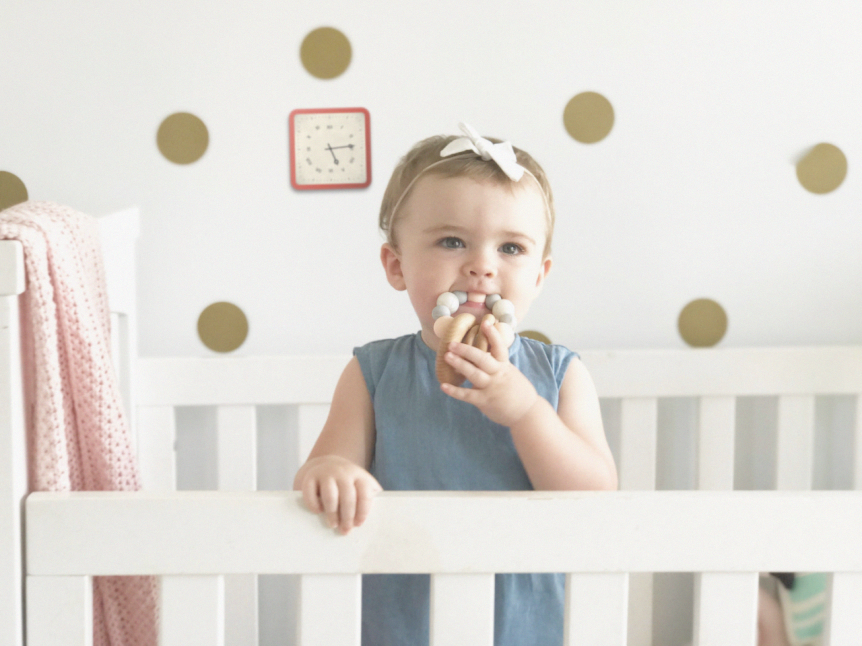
5.14
